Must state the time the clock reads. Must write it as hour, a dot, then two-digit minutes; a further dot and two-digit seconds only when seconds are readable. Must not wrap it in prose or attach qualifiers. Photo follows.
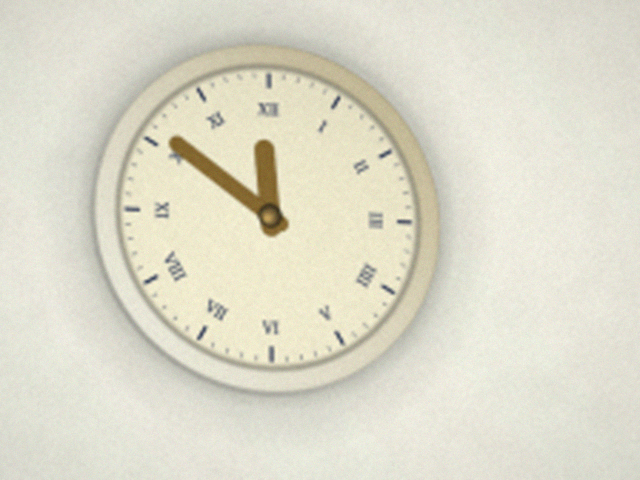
11.51
